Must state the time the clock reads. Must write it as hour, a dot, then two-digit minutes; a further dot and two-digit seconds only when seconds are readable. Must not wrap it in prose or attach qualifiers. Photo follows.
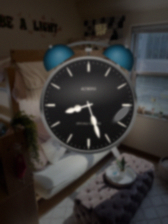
8.27
